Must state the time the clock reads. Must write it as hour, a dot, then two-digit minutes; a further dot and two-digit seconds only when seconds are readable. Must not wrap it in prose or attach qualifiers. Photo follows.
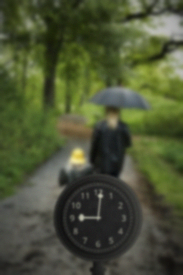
9.01
